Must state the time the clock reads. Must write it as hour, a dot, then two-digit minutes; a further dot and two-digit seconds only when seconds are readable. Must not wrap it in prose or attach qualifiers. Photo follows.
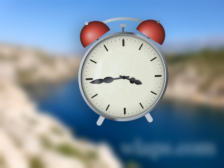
3.44
